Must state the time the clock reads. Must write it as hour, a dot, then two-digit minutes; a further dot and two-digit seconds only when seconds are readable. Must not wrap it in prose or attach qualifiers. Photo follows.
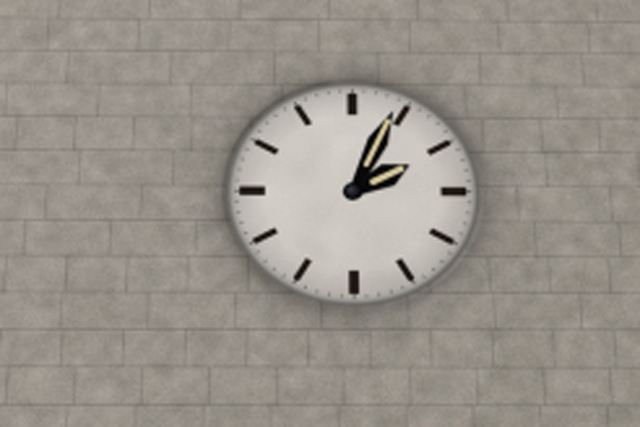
2.04
